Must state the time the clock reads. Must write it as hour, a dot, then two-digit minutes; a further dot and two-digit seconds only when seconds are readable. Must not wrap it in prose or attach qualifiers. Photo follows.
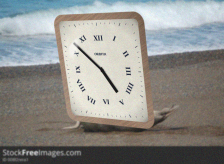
4.52
